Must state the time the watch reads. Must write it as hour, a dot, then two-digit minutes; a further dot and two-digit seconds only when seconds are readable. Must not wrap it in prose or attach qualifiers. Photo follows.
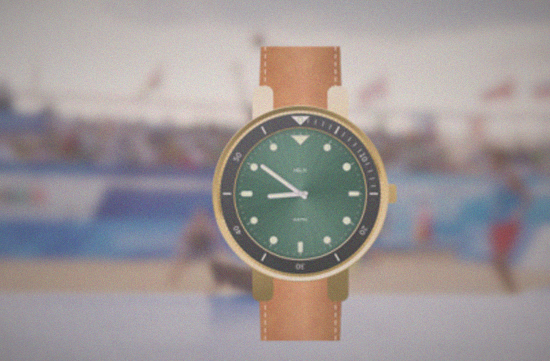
8.51
